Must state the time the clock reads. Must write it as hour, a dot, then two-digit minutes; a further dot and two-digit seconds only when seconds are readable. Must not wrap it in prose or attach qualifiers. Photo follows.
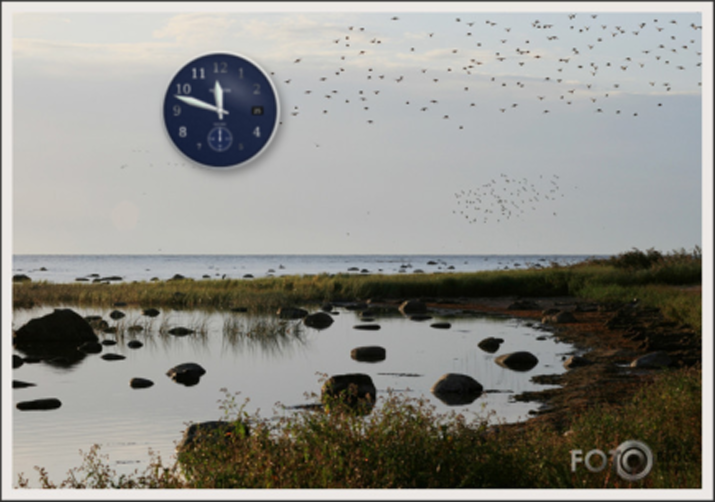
11.48
